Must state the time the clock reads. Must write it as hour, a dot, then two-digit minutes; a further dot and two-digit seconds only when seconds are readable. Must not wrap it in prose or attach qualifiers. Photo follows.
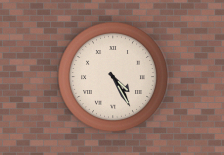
4.25
